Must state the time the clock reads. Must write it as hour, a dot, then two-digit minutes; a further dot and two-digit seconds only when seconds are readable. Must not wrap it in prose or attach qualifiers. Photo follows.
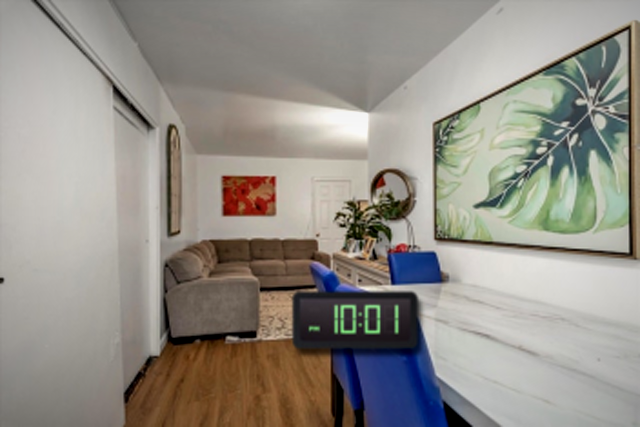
10.01
